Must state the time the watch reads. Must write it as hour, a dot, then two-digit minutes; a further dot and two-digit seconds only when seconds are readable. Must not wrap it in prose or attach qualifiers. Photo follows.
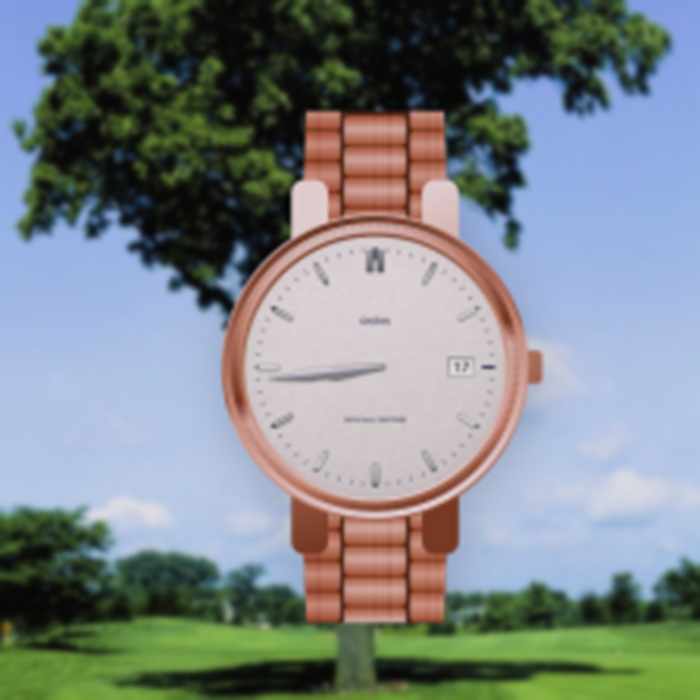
8.44
